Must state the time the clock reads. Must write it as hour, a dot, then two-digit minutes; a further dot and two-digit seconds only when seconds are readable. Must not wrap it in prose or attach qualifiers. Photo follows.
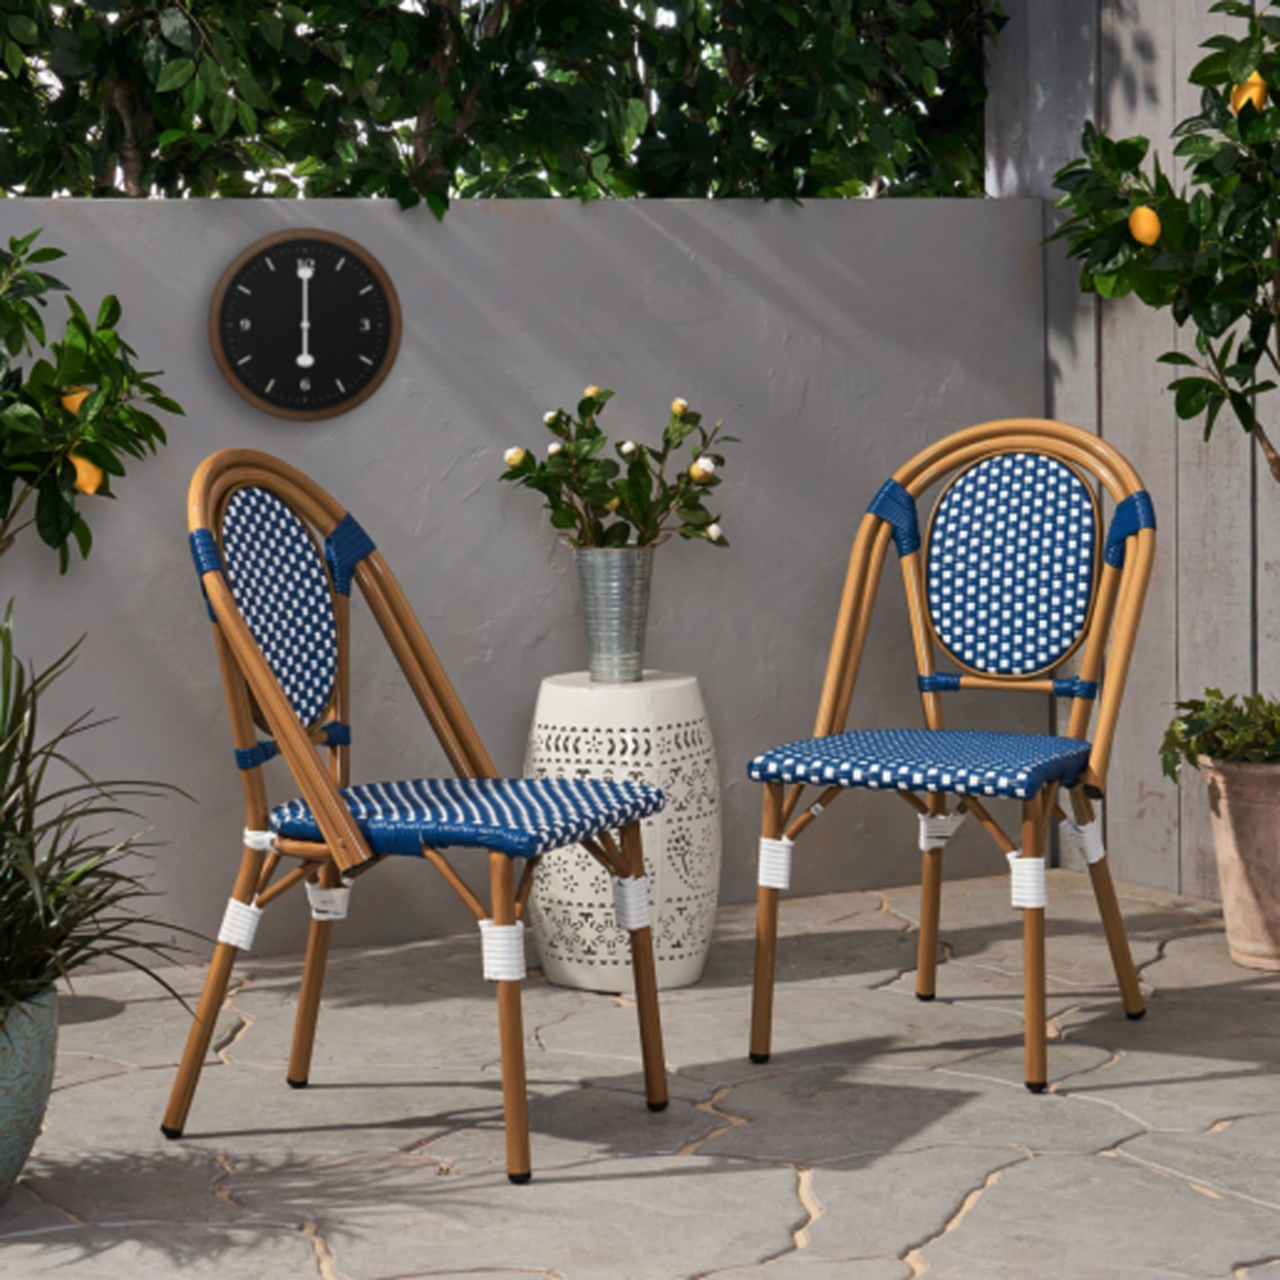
6.00
